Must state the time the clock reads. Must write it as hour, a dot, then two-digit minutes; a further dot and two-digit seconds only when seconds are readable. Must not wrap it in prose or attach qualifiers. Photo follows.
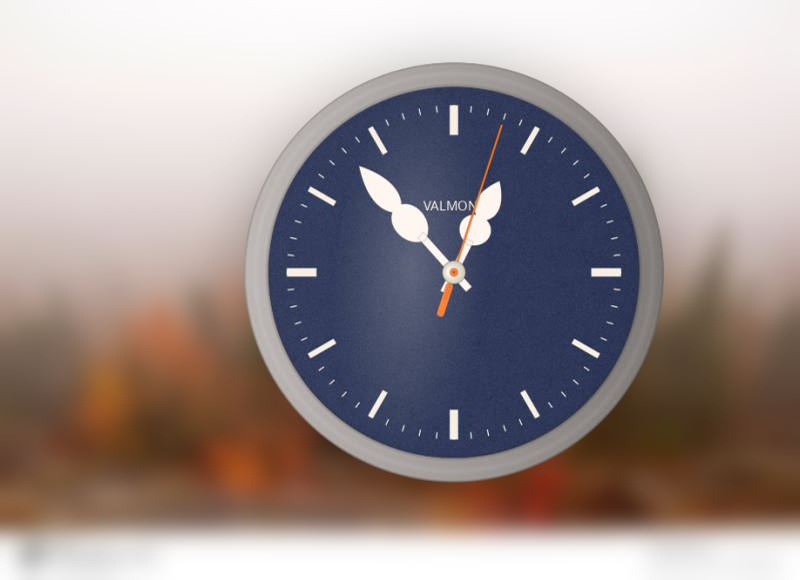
12.53.03
